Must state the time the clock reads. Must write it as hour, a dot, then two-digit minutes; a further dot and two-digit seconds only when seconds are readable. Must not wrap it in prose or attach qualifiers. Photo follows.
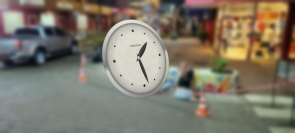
1.28
